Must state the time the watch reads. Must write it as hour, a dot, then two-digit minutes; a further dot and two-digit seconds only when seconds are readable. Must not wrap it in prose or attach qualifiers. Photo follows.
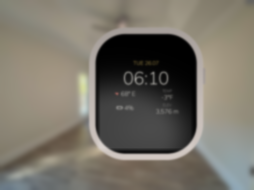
6.10
